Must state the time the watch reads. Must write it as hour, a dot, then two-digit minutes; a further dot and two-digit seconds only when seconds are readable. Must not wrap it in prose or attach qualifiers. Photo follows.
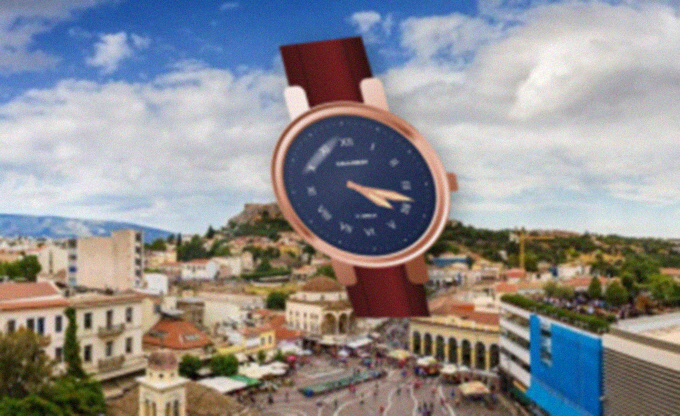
4.18
